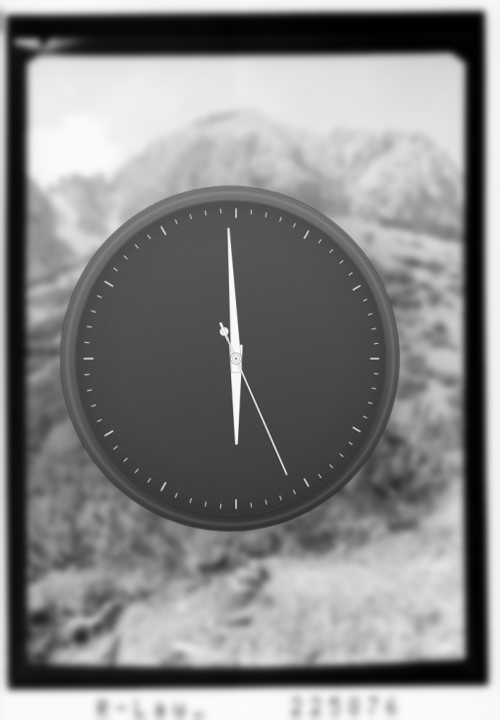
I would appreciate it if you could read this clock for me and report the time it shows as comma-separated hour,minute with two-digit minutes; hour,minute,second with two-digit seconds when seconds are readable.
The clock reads 5,59,26
